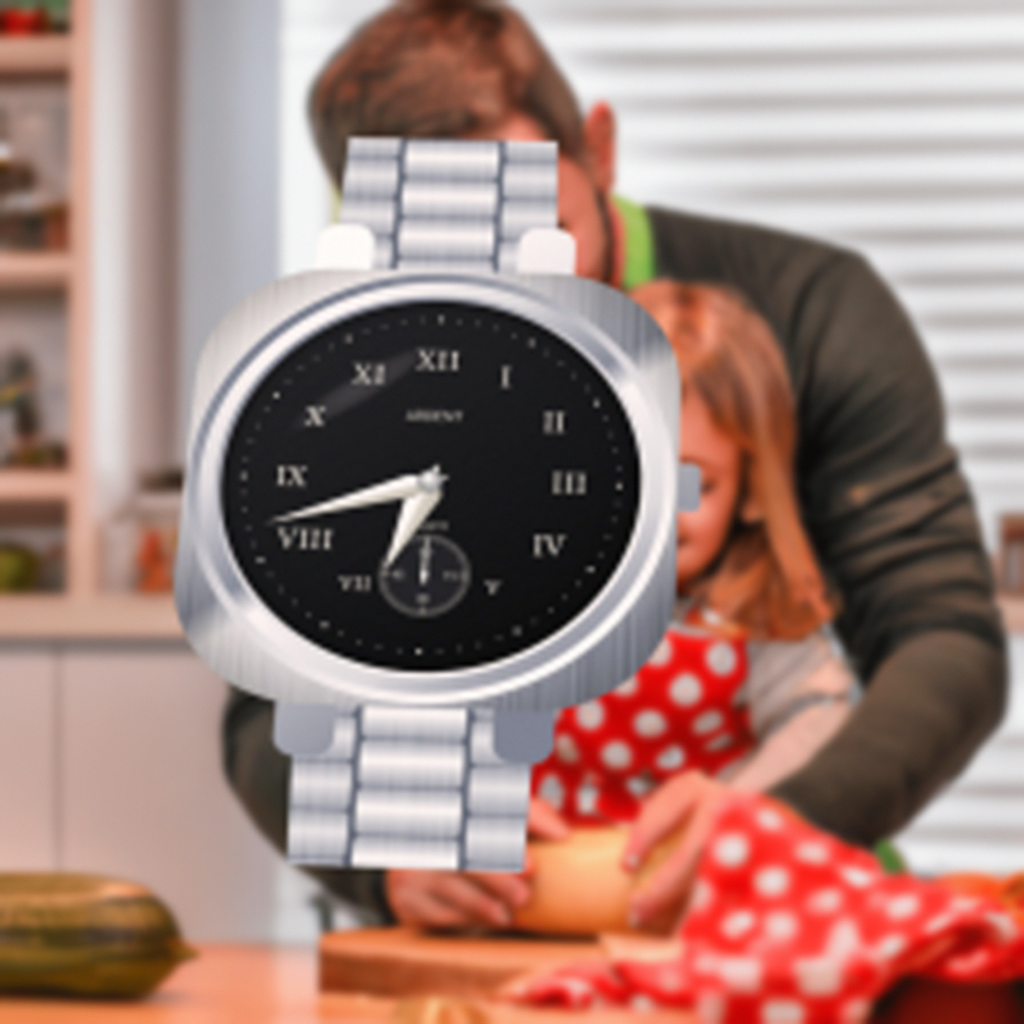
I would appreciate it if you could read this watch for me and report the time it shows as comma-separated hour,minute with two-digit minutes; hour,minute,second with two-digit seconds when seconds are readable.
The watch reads 6,42
